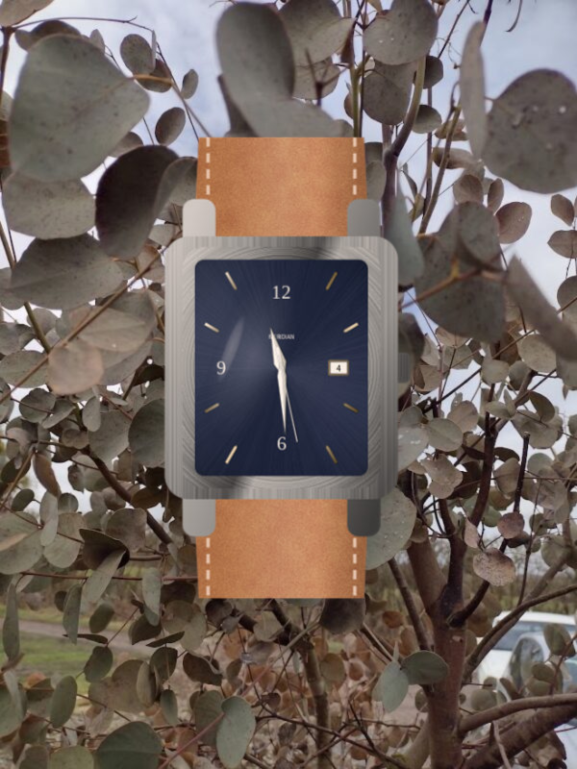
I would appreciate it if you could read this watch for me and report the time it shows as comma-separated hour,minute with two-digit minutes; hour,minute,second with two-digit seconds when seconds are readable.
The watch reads 11,29,28
